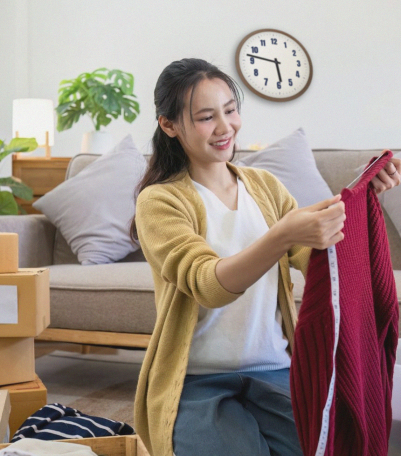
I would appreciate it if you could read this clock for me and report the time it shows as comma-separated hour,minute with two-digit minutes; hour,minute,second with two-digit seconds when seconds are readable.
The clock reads 5,47
